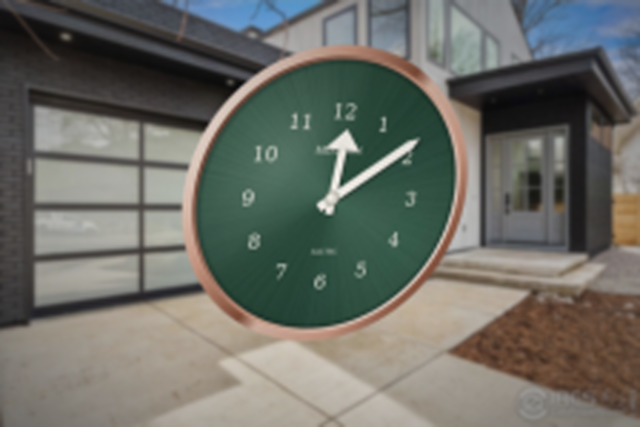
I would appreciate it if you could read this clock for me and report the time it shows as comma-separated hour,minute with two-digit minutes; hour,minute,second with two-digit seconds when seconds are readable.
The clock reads 12,09
